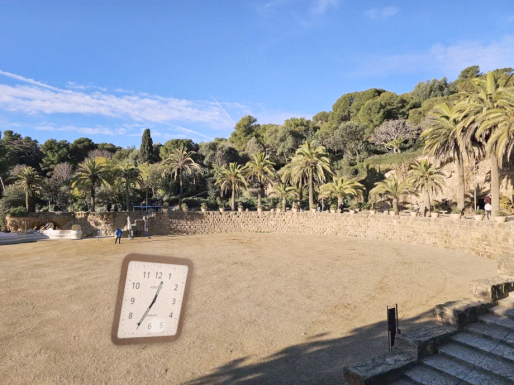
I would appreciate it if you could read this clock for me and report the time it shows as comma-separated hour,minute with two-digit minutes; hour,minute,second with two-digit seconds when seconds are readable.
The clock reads 12,35
